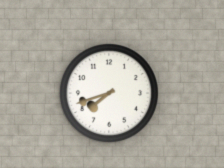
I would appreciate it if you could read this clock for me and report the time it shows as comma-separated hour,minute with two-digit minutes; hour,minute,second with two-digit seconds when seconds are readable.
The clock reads 7,42
